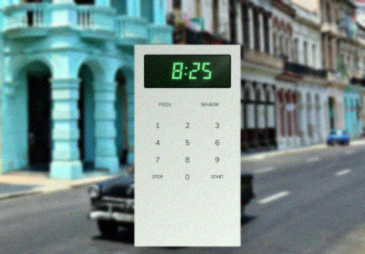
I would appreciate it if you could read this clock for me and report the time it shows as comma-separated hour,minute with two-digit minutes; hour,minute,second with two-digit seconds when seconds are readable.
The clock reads 8,25
